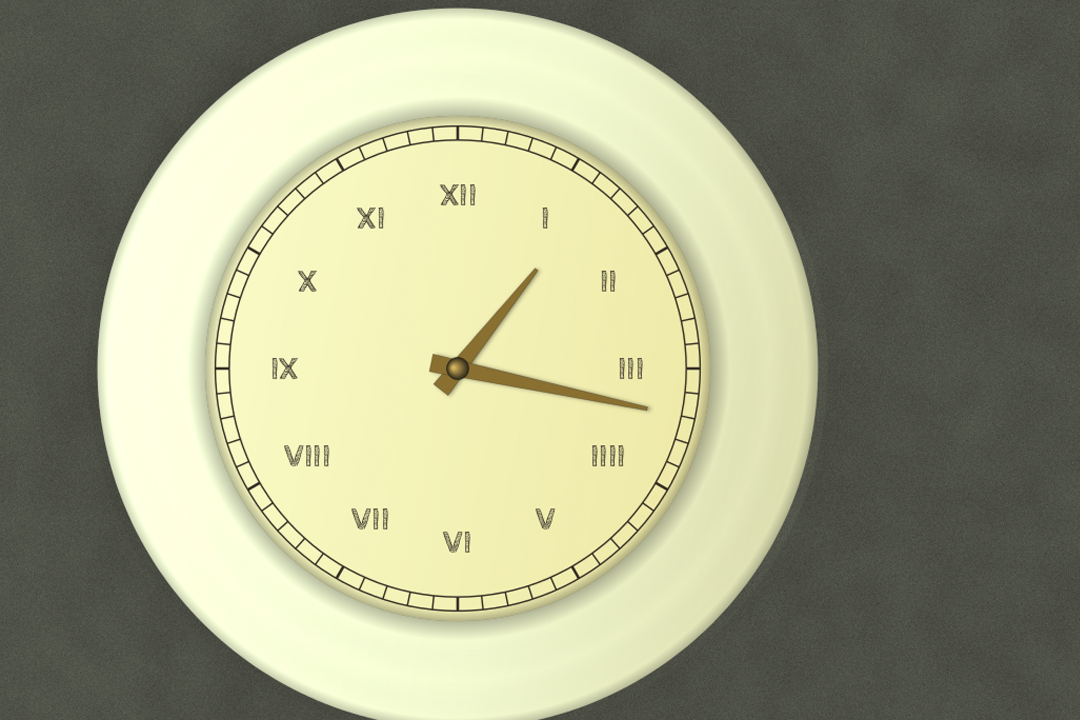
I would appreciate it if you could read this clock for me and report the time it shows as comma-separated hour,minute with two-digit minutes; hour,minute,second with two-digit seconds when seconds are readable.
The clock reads 1,17
